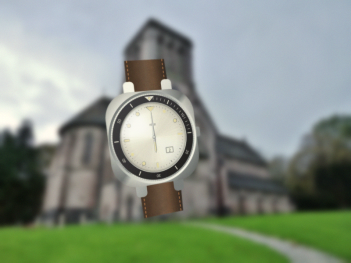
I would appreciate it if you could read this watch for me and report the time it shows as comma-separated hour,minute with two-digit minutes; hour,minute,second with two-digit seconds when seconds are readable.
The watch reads 6,00
